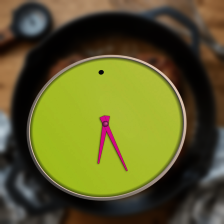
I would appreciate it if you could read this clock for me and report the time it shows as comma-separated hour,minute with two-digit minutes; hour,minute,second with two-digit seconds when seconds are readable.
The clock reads 6,27
